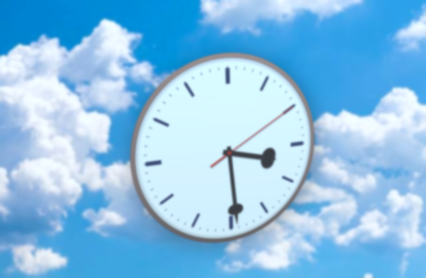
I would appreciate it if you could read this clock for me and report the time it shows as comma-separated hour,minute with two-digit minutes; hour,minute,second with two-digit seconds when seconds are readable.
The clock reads 3,29,10
